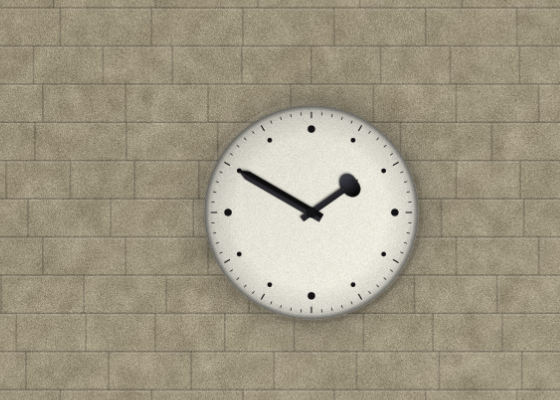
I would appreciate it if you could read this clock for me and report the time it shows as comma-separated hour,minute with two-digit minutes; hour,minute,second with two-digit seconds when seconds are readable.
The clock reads 1,50
